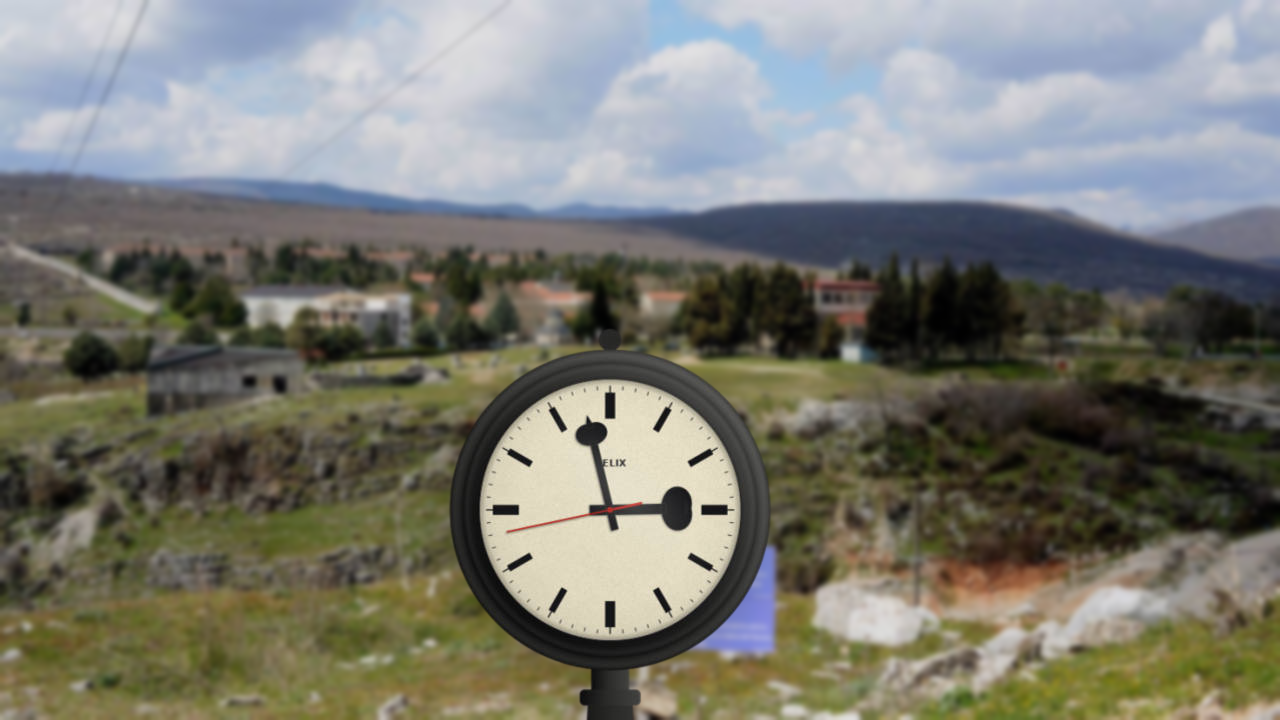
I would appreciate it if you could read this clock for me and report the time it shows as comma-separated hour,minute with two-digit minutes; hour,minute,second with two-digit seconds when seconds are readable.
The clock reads 2,57,43
